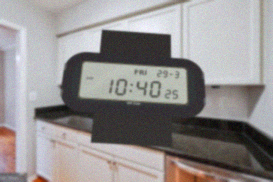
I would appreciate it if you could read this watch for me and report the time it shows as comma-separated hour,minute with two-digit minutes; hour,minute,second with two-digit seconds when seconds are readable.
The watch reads 10,40
